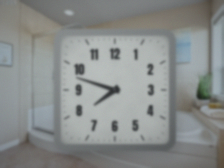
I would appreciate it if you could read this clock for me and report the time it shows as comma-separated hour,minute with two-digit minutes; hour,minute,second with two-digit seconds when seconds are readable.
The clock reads 7,48
